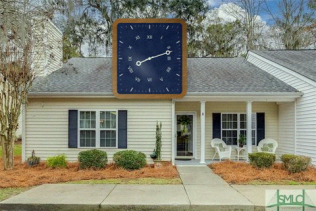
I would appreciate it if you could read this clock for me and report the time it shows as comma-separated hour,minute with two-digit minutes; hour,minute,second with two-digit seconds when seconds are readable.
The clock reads 8,12
